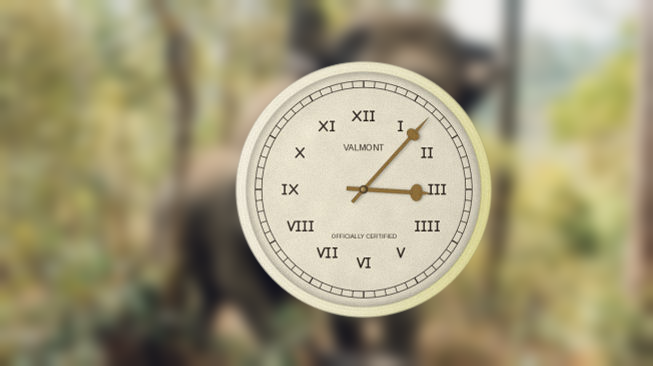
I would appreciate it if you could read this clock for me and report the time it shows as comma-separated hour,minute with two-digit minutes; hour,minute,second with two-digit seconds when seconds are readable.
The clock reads 3,07
